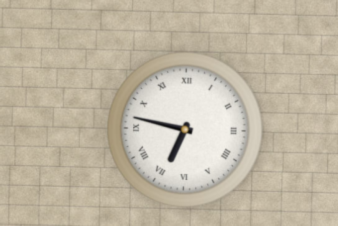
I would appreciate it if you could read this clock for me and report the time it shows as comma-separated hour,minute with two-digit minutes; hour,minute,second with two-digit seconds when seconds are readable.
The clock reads 6,47
